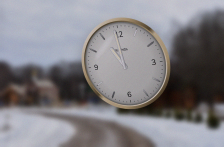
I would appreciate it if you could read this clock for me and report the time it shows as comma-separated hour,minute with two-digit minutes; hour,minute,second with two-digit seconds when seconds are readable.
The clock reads 10,59
